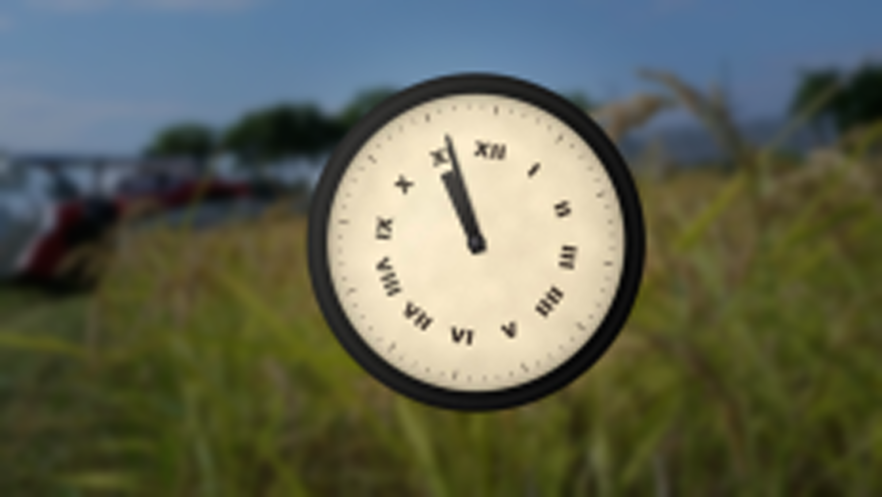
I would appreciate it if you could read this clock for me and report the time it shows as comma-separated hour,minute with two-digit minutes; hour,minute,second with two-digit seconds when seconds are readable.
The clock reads 10,56
